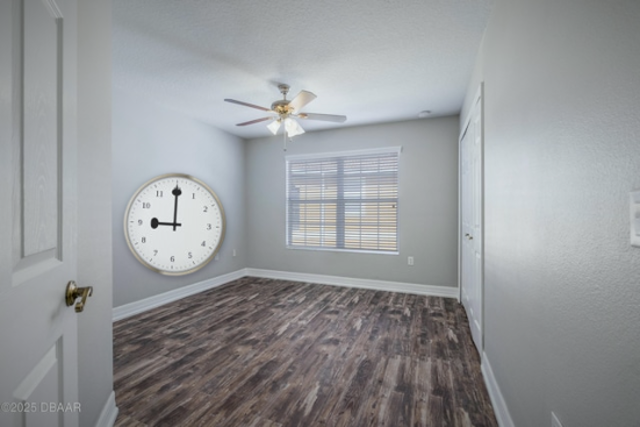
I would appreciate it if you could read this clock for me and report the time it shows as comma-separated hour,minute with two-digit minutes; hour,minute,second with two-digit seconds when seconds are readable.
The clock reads 9,00
